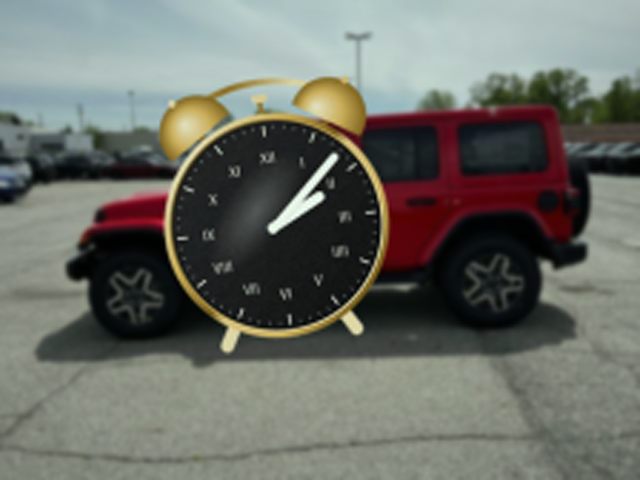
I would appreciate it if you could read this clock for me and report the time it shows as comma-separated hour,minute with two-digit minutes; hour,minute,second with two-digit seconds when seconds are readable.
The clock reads 2,08
